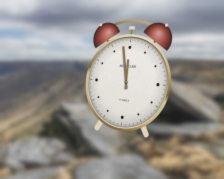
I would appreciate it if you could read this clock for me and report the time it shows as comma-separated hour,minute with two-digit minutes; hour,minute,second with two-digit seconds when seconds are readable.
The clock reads 11,58
